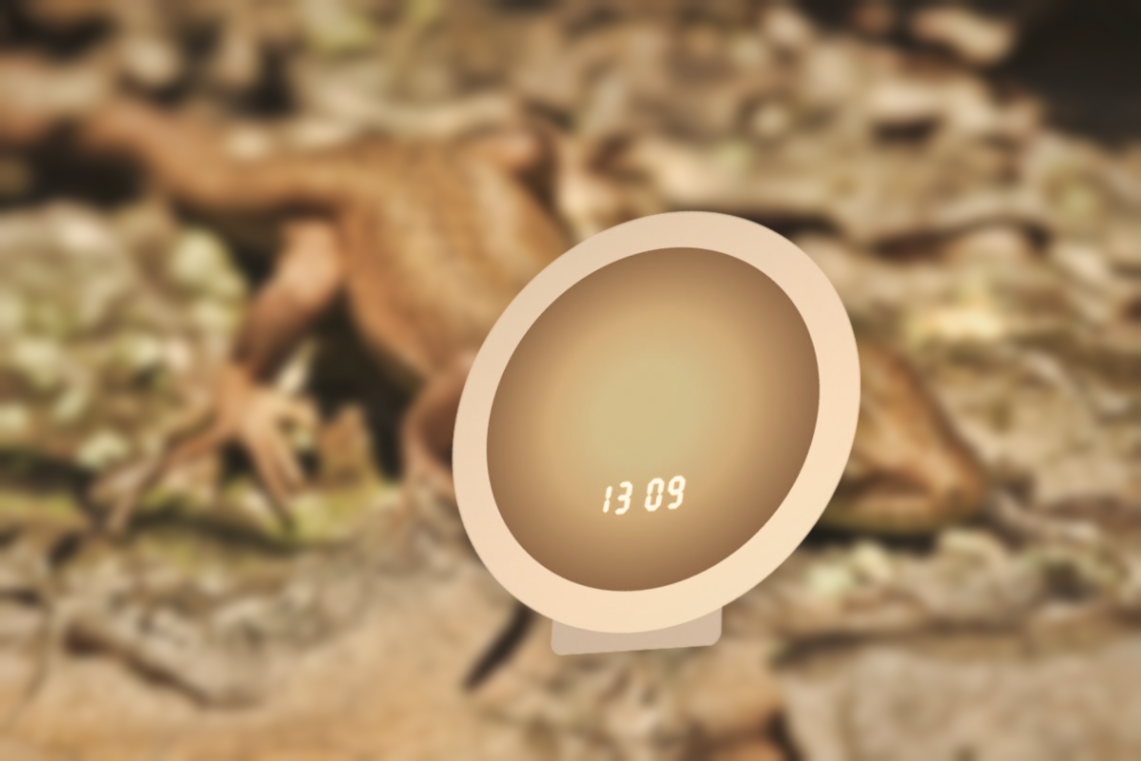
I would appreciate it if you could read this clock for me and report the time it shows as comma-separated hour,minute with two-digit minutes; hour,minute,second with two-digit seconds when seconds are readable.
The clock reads 13,09
